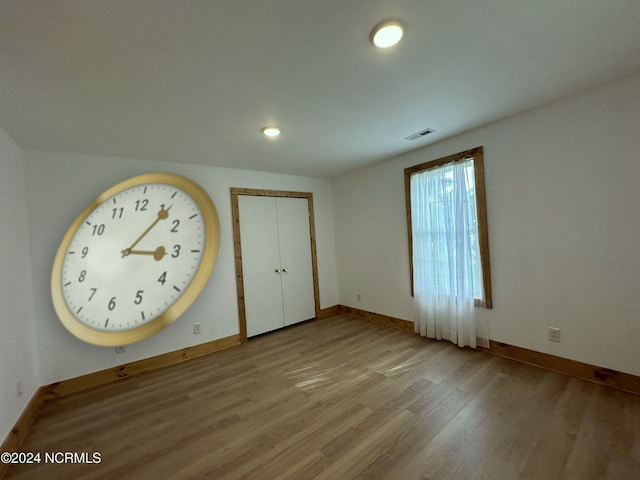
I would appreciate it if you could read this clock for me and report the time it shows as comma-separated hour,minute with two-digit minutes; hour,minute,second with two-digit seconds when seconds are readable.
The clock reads 3,06
